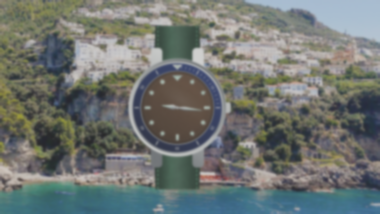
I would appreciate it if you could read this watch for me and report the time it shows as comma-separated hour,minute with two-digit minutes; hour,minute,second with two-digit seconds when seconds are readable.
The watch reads 9,16
